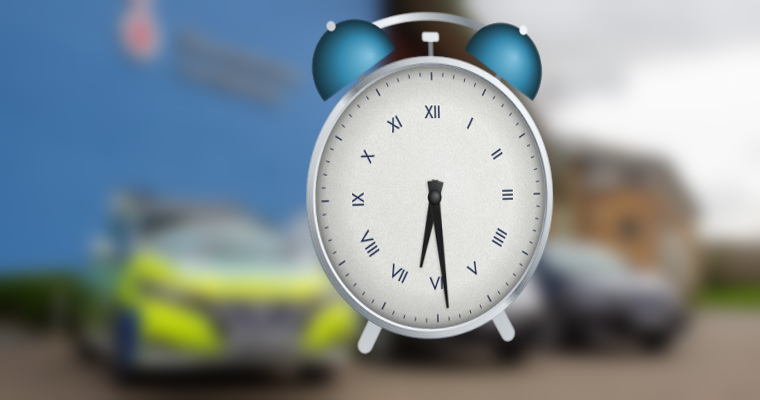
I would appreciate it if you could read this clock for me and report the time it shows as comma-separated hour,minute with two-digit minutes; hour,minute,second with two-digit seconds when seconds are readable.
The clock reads 6,29
